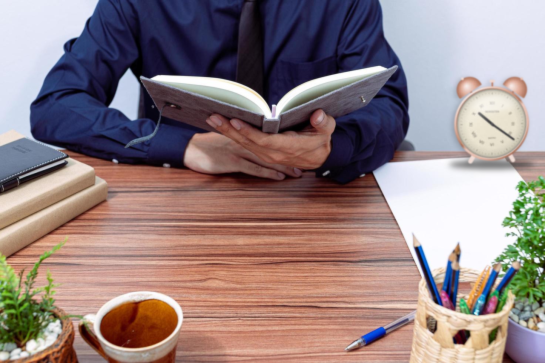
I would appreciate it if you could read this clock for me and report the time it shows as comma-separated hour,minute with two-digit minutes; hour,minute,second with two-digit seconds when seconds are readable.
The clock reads 10,21
